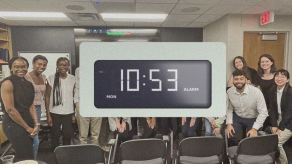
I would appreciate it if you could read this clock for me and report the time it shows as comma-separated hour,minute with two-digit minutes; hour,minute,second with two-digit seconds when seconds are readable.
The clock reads 10,53
